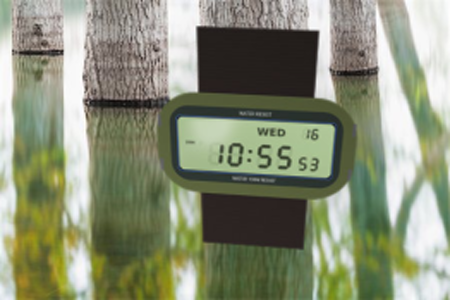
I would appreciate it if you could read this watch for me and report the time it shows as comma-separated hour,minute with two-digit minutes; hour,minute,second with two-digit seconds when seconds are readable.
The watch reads 10,55,53
